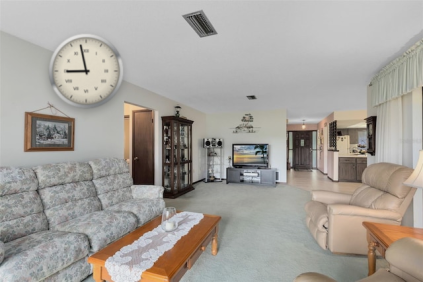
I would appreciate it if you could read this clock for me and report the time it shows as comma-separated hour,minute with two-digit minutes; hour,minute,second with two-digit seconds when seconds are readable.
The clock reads 8,58
